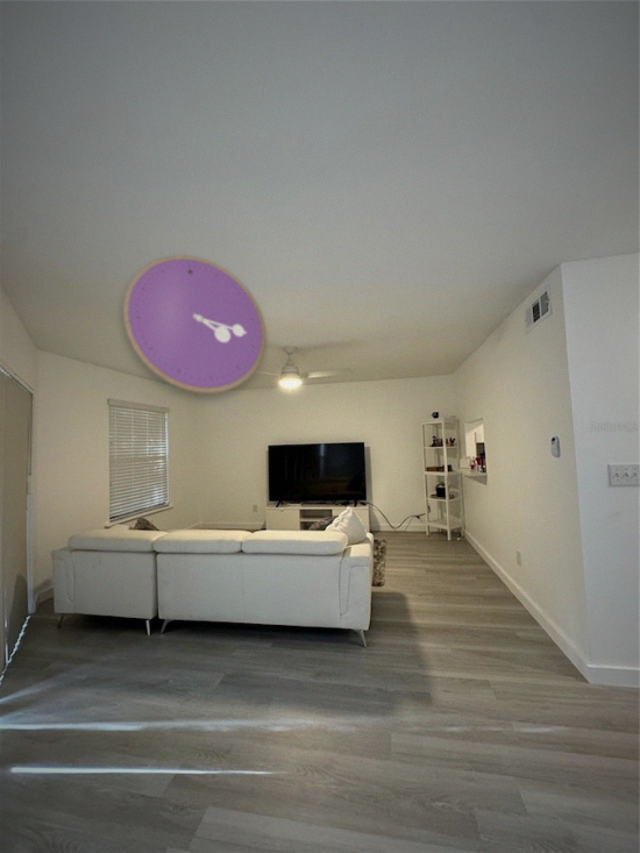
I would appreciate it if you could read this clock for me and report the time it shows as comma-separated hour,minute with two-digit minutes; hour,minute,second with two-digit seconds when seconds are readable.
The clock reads 4,18
